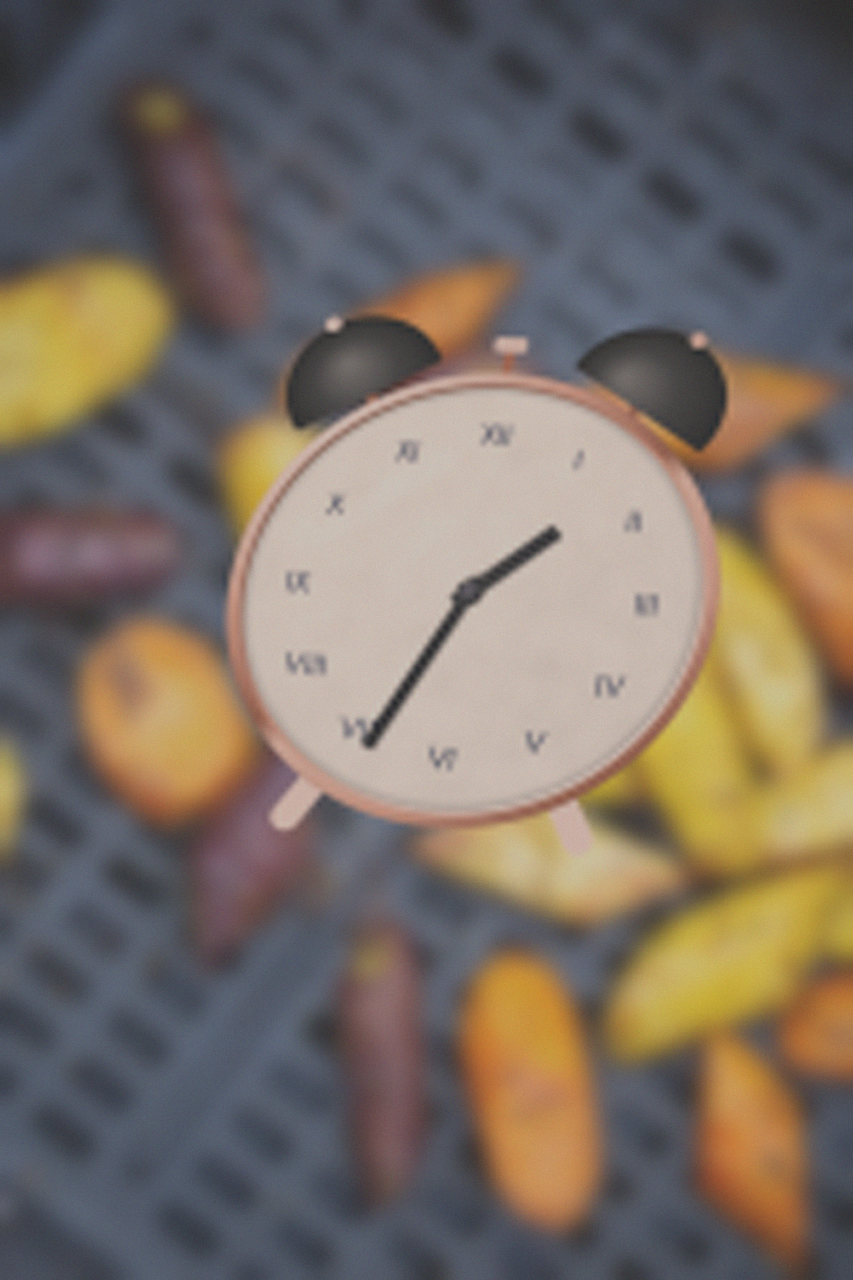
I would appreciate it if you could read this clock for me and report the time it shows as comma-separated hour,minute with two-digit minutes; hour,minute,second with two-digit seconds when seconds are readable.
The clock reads 1,34
